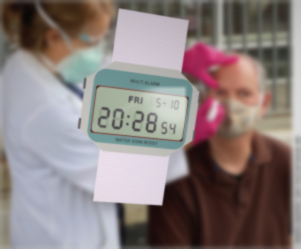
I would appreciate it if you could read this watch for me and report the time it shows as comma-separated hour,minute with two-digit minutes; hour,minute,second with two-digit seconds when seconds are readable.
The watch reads 20,28,54
